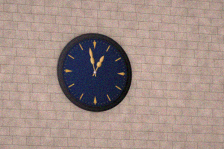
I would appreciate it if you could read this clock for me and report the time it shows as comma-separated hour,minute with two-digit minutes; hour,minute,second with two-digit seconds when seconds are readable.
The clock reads 12,58
